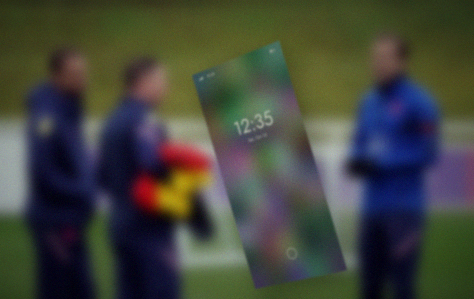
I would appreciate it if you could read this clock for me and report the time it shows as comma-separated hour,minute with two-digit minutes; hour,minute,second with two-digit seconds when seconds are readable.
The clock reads 12,35
